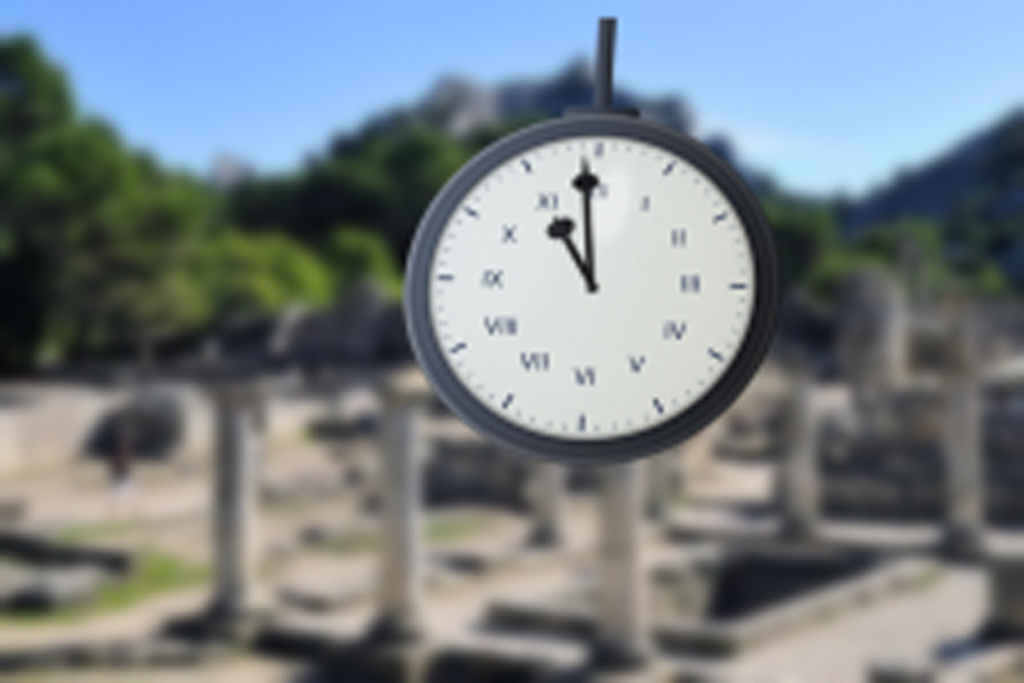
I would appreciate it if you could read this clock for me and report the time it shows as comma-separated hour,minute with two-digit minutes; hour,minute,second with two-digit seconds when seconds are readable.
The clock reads 10,59
